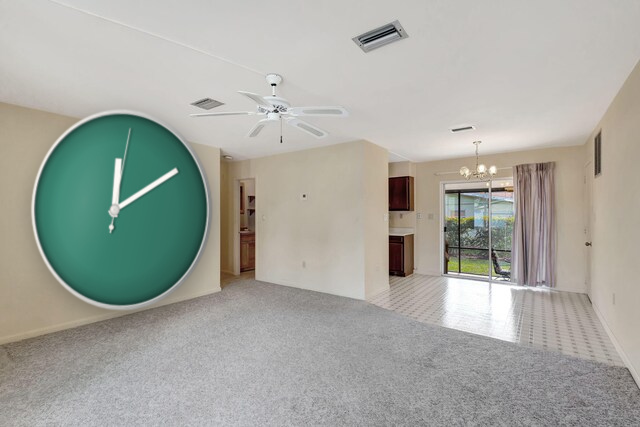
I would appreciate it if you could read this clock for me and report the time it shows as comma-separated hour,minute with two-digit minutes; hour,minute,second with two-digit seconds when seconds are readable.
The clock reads 12,10,02
